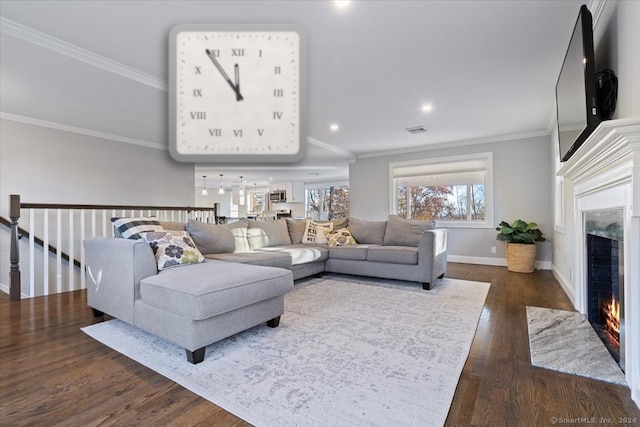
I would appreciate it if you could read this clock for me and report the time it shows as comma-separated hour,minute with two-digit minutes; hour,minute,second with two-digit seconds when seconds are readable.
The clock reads 11,54
